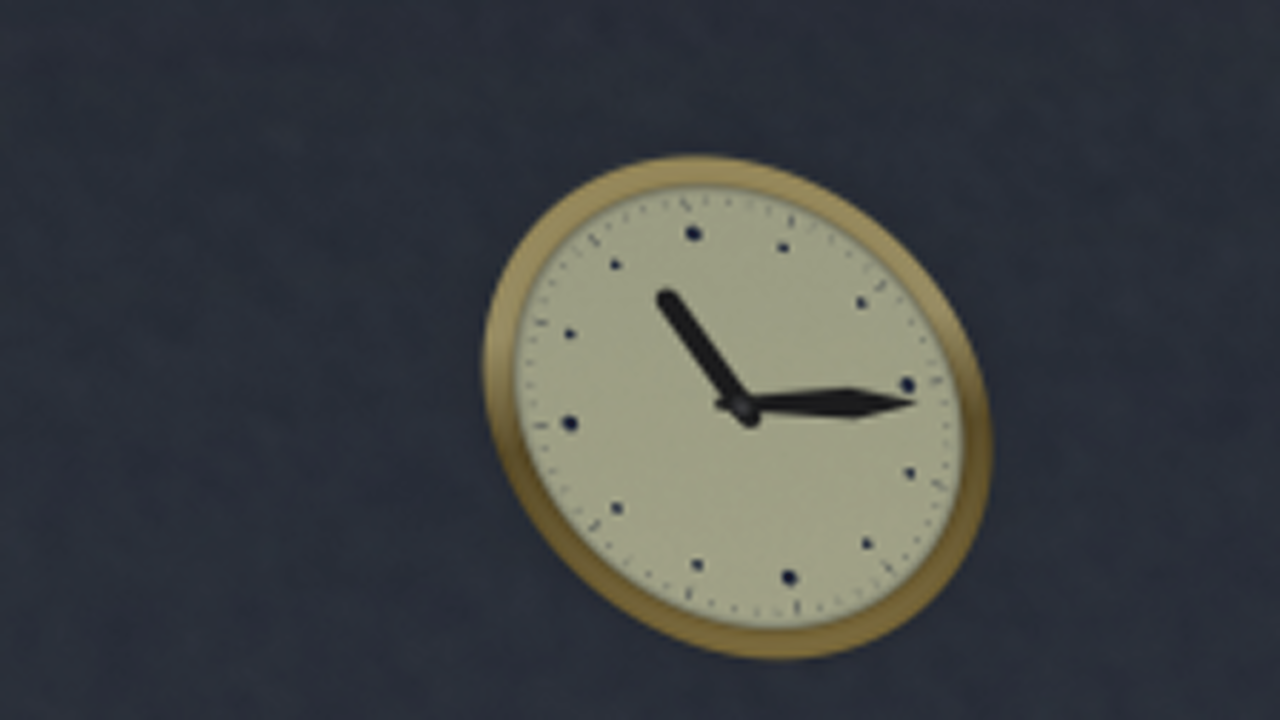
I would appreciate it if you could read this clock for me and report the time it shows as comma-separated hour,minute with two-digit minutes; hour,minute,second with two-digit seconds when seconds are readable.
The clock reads 11,16
